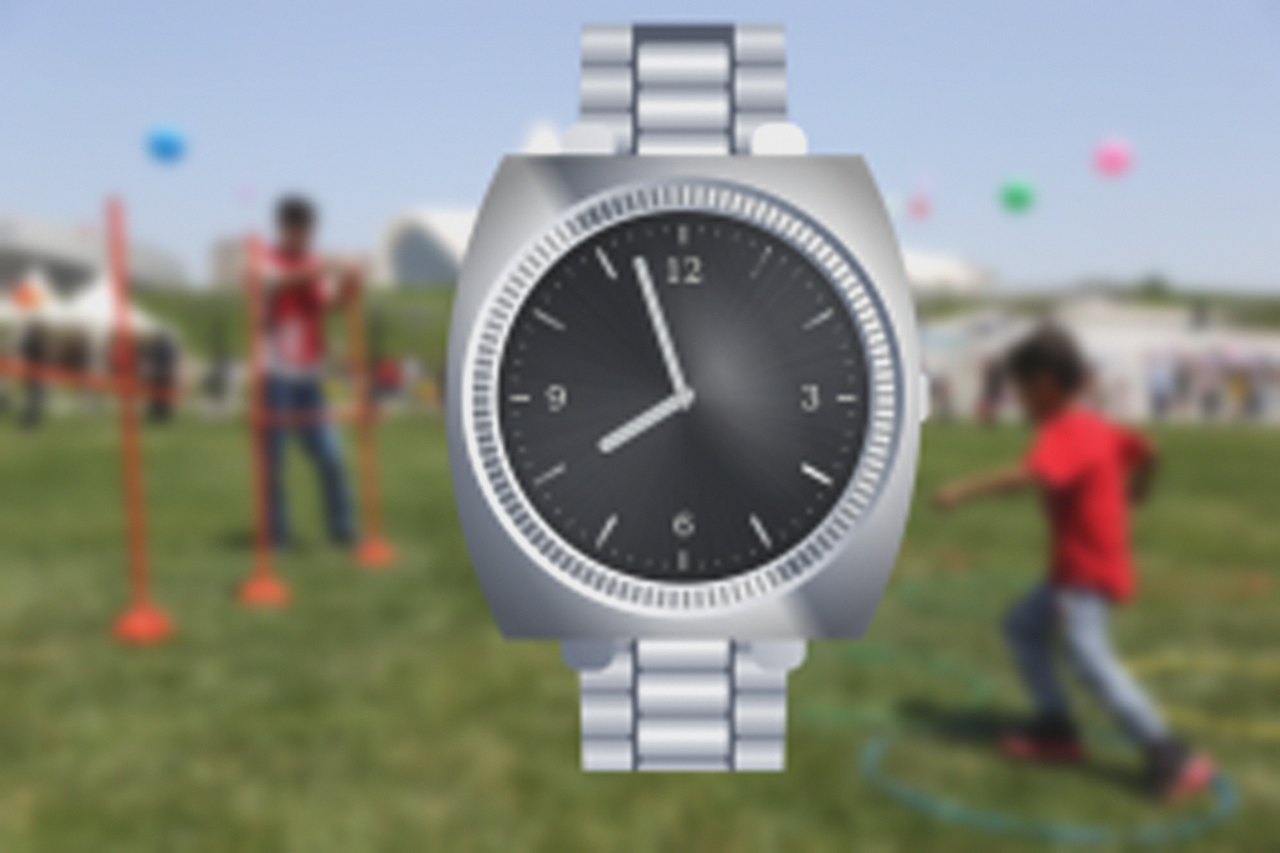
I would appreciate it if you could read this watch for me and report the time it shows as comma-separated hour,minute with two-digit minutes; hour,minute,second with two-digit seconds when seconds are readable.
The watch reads 7,57
